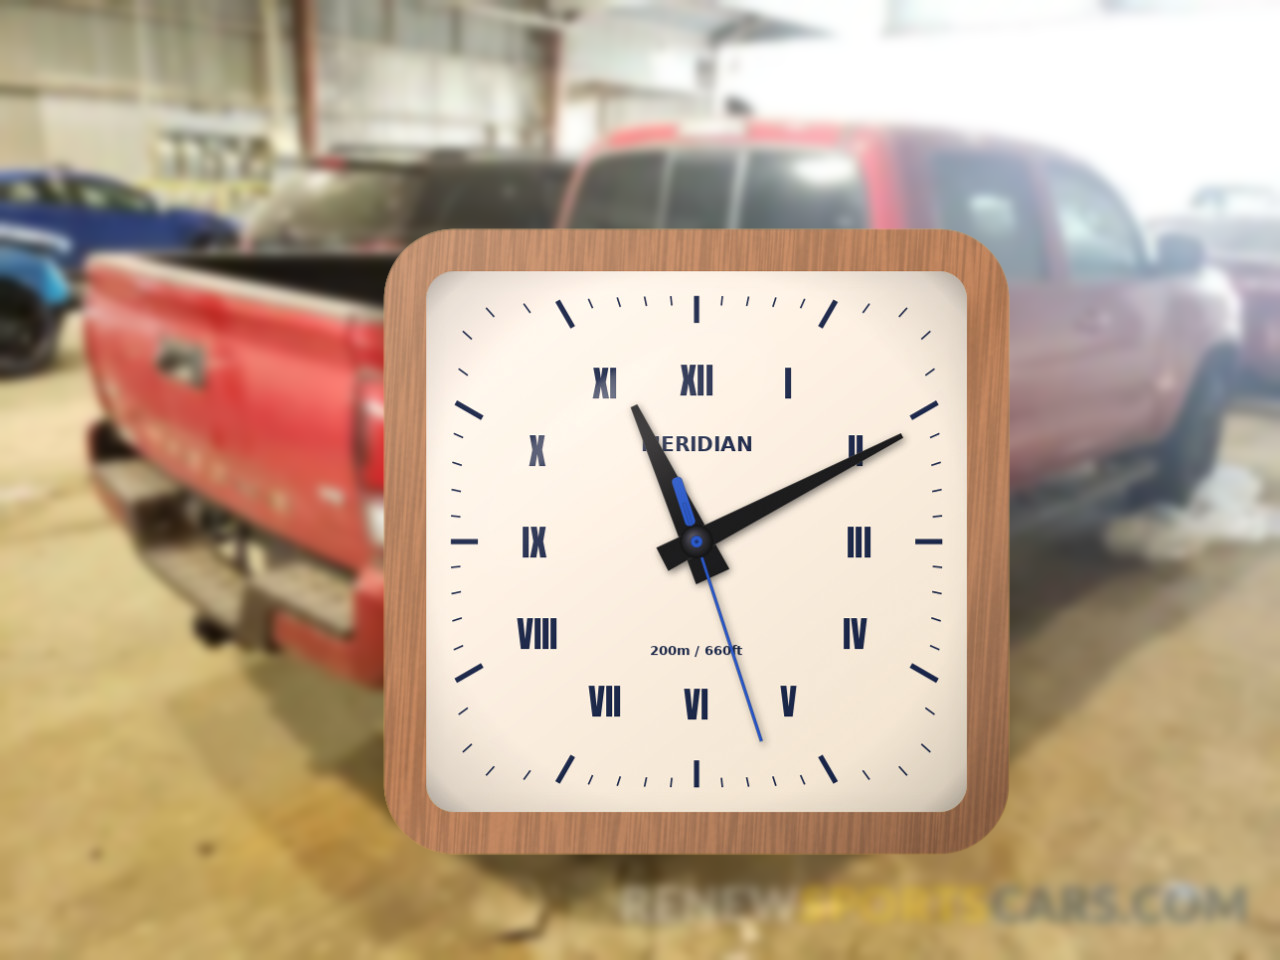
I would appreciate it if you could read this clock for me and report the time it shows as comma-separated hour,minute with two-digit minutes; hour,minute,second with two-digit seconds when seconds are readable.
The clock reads 11,10,27
